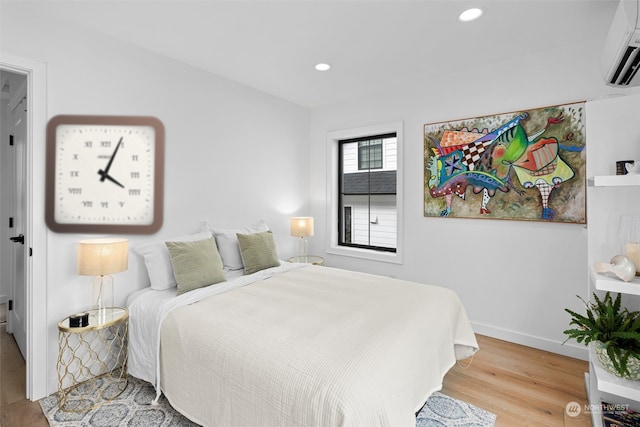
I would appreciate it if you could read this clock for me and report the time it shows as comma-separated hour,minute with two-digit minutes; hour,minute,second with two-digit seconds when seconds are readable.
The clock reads 4,04
